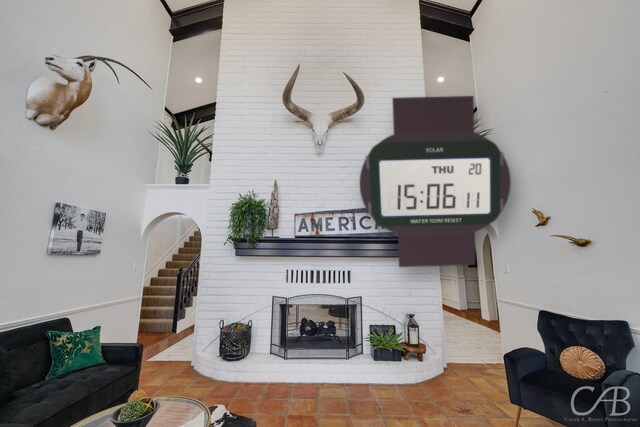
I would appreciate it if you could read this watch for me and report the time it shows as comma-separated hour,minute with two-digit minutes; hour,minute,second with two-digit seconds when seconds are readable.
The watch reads 15,06,11
